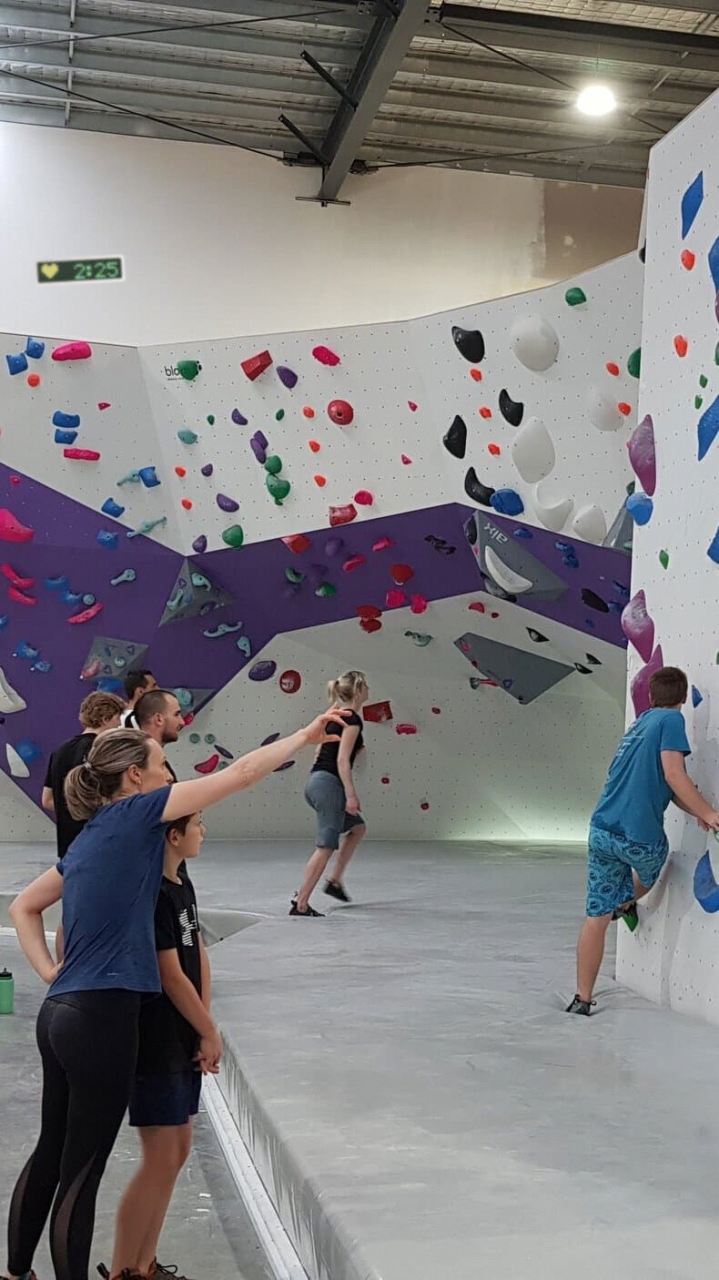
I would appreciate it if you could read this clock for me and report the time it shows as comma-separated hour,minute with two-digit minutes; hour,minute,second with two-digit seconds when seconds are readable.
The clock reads 2,25
